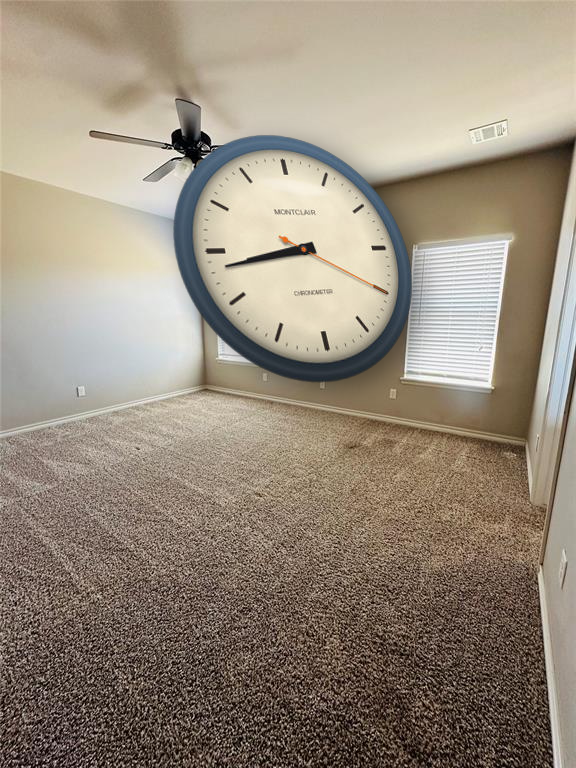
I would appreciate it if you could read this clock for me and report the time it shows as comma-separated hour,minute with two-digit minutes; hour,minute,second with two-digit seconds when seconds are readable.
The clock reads 8,43,20
